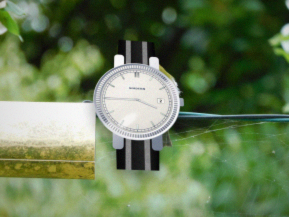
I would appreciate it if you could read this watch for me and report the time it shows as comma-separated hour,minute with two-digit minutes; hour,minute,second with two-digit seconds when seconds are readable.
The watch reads 3,45
